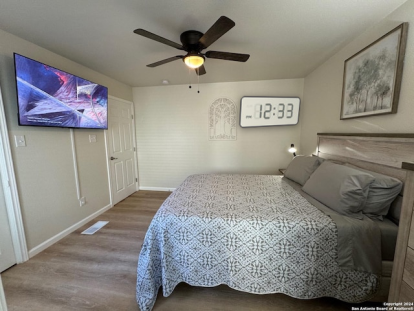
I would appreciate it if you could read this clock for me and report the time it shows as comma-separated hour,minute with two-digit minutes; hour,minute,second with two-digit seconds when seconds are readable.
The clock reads 12,33
